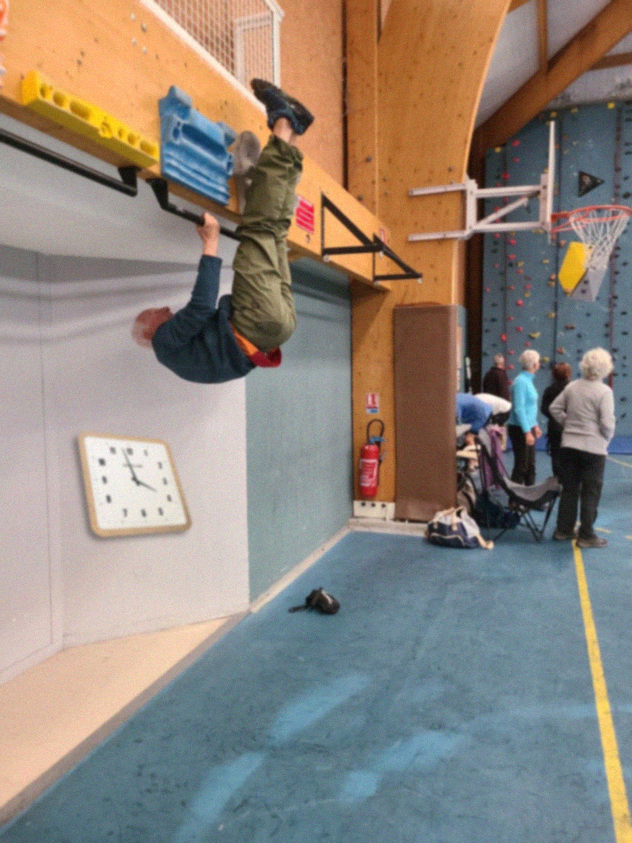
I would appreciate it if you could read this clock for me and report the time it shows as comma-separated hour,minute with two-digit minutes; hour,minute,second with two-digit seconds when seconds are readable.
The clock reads 3,58
